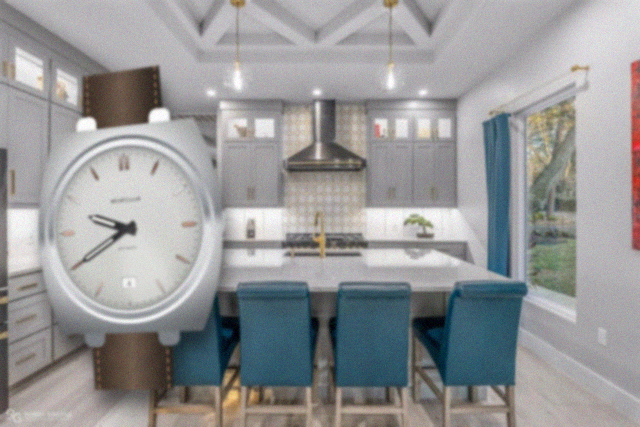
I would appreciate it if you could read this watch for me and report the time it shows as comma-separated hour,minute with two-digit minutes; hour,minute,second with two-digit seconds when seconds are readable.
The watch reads 9,40
